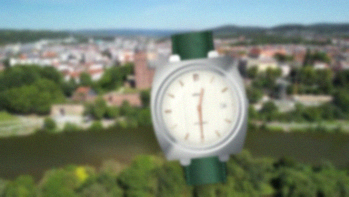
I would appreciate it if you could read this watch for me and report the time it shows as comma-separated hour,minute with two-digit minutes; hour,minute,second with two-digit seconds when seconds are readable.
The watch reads 12,30
